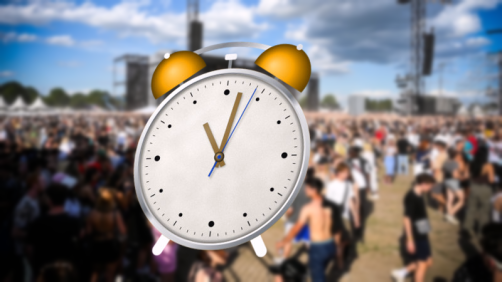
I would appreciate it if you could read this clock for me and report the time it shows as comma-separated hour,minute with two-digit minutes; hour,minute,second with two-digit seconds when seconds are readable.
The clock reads 11,02,04
